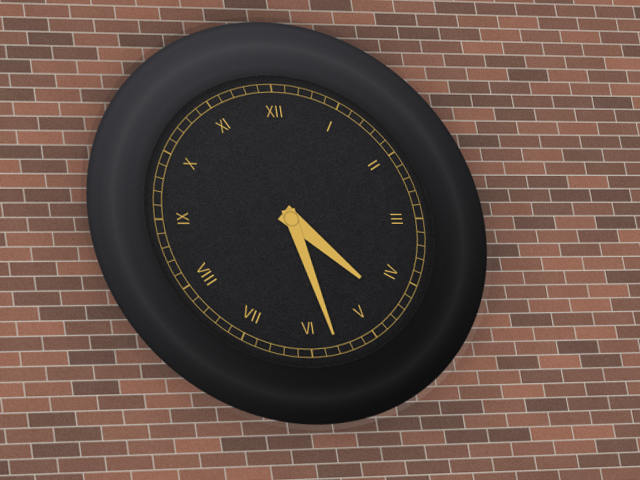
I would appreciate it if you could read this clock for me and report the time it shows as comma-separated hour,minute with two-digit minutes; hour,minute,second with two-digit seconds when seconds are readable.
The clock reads 4,28
